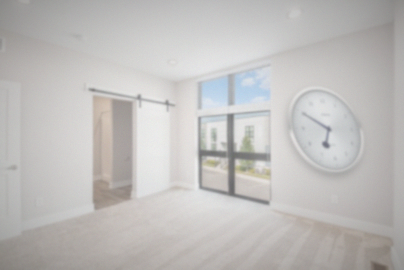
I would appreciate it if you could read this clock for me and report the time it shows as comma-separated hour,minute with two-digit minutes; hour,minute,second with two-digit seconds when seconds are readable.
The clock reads 6,50
